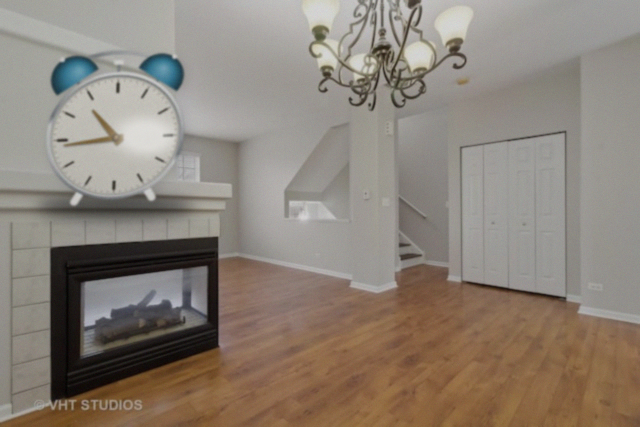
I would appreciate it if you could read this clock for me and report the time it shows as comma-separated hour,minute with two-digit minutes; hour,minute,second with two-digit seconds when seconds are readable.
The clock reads 10,44
